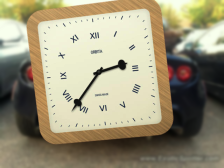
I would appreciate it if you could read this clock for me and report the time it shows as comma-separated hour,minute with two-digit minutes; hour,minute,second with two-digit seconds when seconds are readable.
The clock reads 2,37
